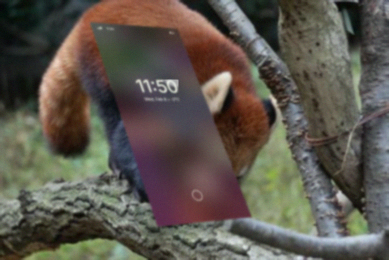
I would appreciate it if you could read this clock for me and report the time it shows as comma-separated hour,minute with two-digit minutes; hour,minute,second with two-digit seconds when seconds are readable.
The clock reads 11,50
